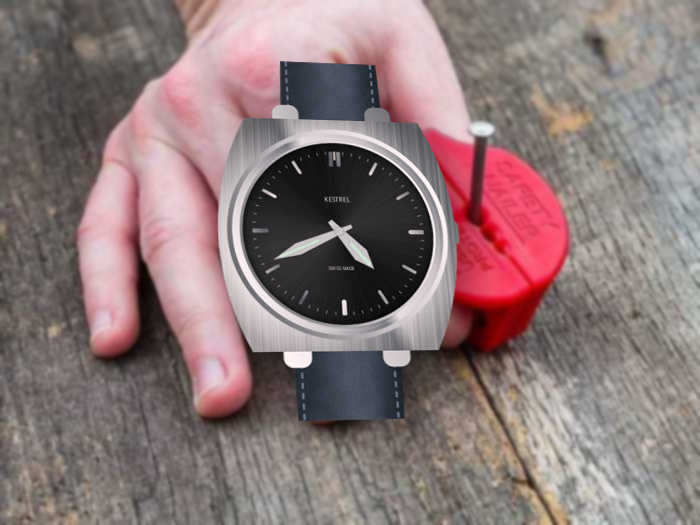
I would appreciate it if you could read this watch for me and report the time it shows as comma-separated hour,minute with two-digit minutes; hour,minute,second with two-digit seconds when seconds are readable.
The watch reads 4,41
